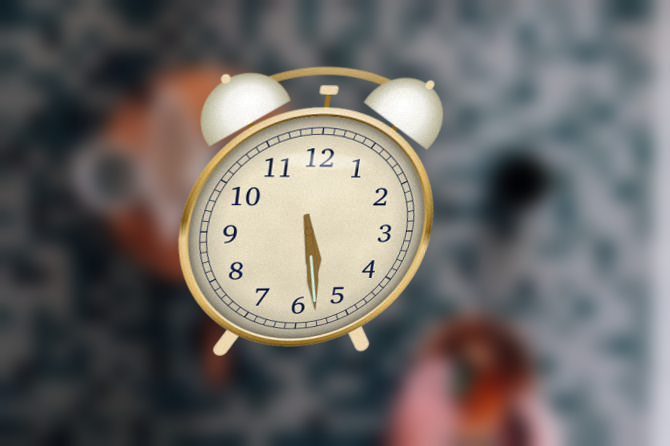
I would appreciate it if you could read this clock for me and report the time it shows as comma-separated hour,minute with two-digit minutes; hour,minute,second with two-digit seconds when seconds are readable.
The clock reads 5,28
